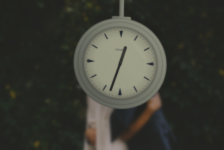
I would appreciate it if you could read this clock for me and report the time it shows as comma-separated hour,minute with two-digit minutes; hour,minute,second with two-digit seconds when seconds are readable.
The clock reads 12,33
